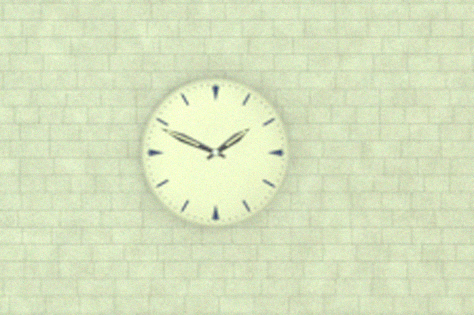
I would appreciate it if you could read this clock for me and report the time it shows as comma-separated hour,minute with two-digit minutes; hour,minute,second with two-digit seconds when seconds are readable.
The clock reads 1,49
